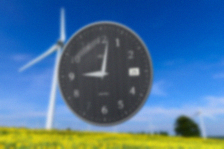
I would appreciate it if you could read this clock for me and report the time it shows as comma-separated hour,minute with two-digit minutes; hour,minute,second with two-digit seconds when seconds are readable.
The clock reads 9,02
